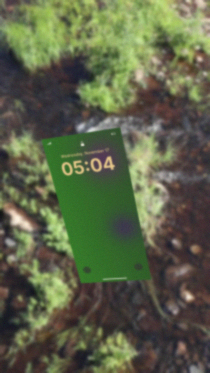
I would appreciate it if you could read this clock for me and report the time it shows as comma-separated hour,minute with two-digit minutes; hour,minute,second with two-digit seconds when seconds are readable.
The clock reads 5,04
